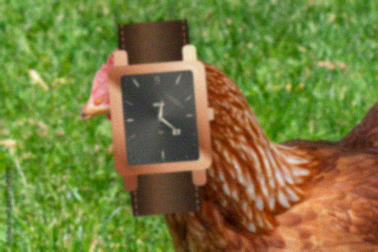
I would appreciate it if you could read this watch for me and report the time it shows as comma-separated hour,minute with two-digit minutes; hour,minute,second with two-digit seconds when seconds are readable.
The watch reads 12,22
